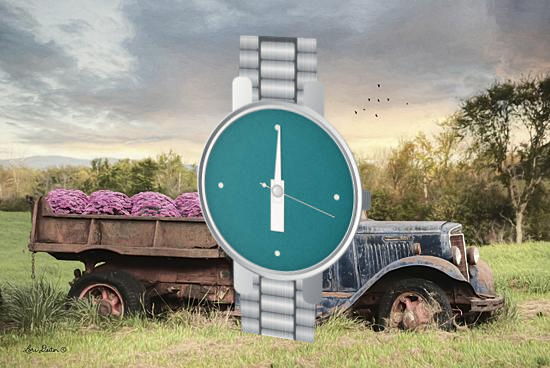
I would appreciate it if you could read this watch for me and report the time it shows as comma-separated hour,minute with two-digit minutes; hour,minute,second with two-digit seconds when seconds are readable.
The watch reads 6,00,18
